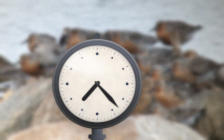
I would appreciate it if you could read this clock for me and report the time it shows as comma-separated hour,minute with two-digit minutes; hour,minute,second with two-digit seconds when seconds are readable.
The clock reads 7,23
